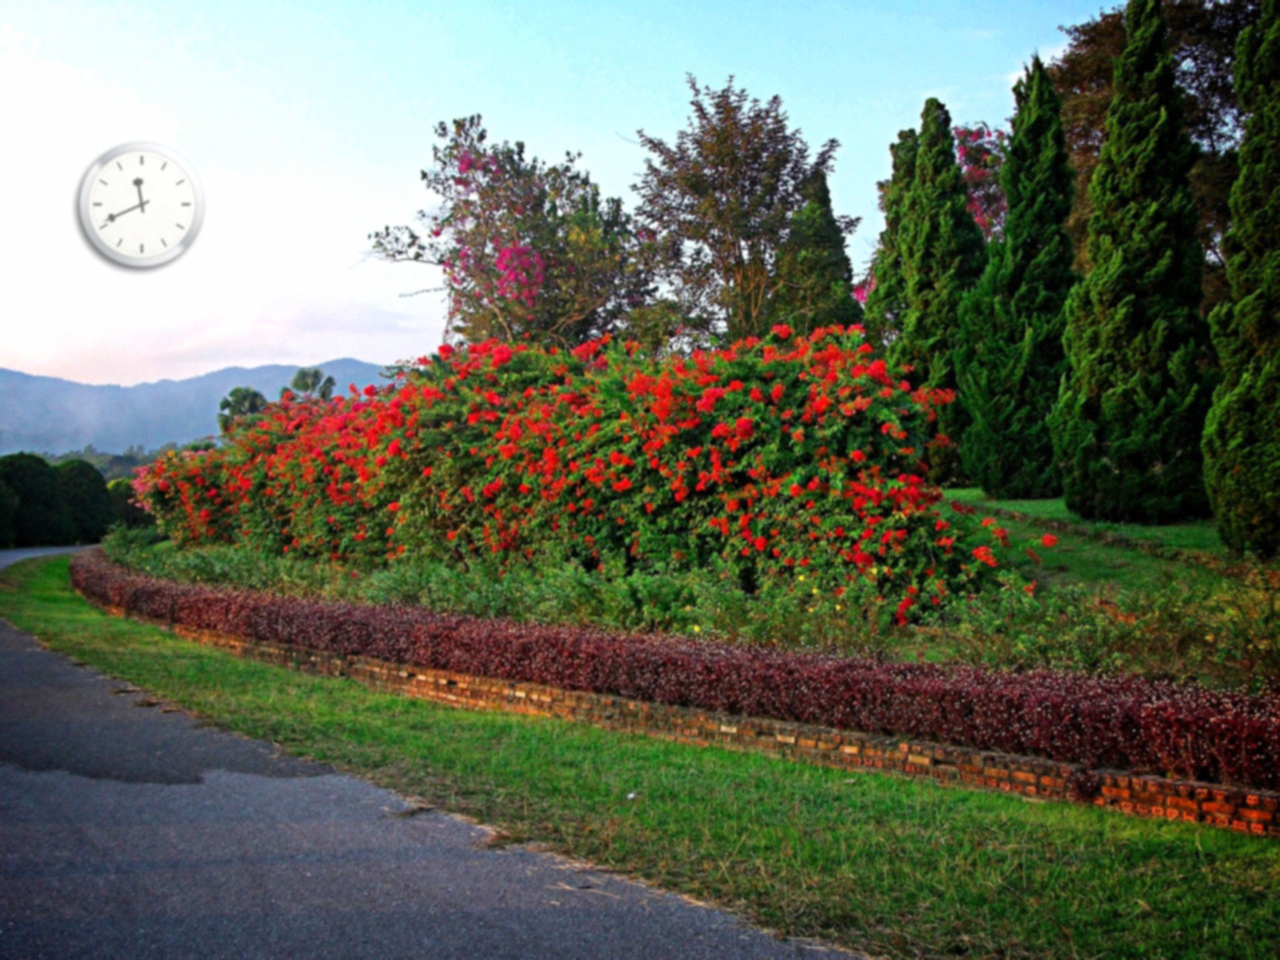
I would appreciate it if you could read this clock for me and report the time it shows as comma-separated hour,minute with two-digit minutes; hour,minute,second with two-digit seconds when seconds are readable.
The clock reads 11,41
